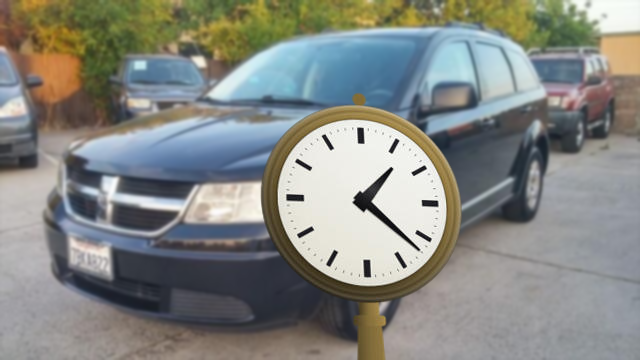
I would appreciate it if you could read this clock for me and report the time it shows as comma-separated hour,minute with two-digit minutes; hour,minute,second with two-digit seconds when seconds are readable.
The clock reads 1,22
